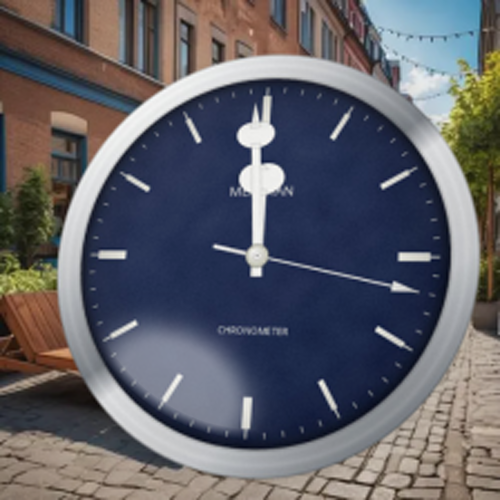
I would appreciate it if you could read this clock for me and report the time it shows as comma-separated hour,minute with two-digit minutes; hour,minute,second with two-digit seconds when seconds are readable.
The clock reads 11,59,17
